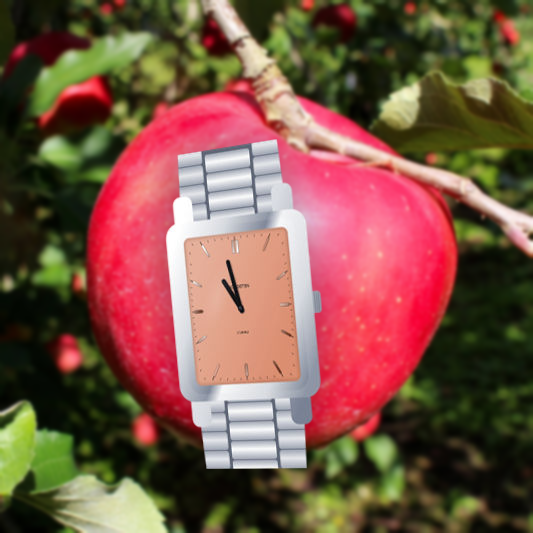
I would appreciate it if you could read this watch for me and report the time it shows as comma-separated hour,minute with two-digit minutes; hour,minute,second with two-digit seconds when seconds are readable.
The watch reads 10,58
